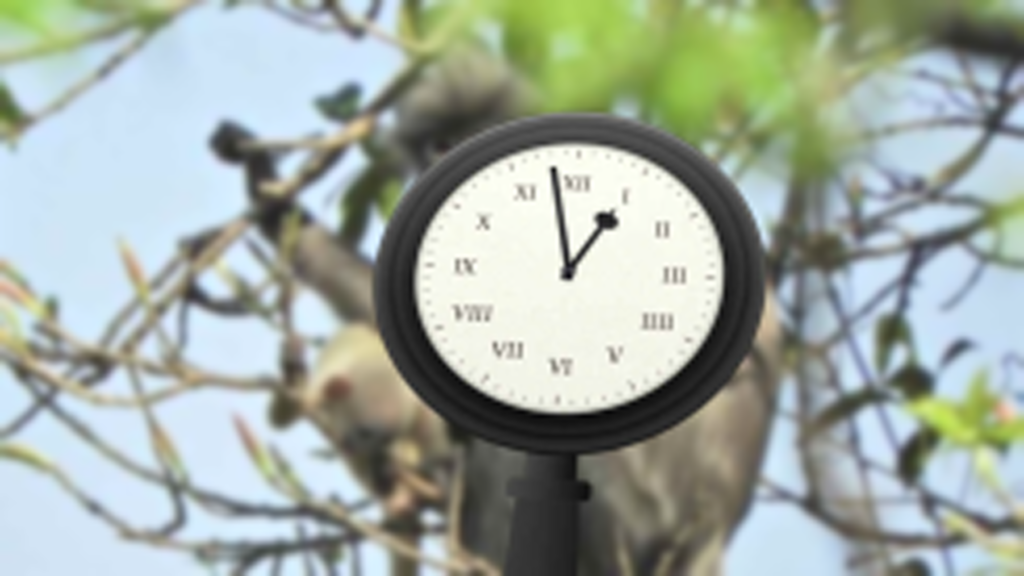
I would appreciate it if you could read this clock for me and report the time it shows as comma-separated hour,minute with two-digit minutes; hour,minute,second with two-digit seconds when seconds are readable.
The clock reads 12,58
